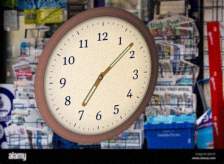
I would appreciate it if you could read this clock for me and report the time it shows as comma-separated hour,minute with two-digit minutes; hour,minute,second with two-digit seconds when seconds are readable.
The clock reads 7,08
